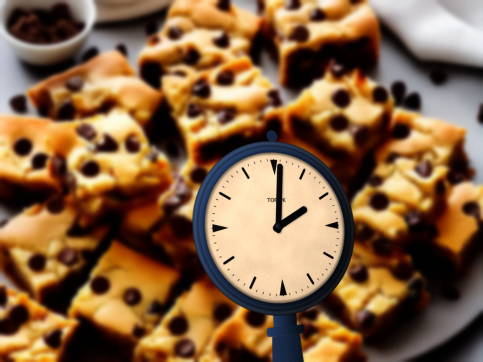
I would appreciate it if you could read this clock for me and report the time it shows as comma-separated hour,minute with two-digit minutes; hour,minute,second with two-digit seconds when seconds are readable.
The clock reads 2,01
